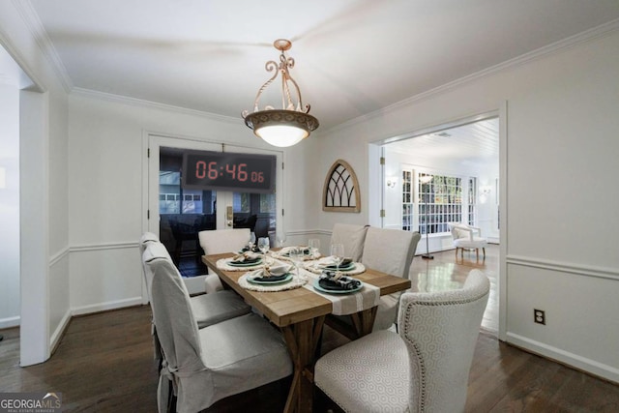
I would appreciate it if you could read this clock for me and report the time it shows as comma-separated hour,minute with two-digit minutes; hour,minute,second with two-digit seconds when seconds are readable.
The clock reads 6,46,06
